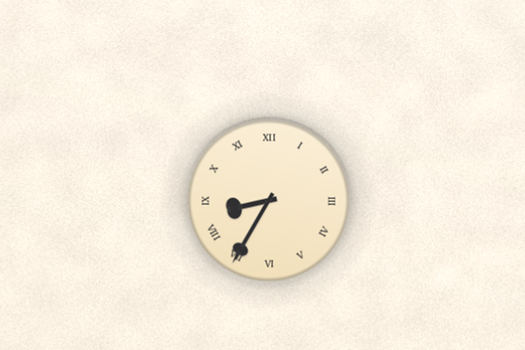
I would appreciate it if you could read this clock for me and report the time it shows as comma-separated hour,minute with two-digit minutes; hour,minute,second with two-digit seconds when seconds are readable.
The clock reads 8,35
